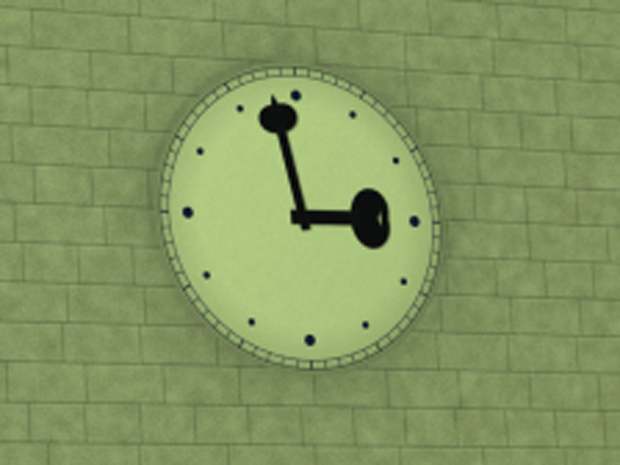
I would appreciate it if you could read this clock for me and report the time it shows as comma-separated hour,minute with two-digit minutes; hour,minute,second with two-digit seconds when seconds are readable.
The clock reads 2,58
